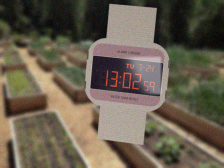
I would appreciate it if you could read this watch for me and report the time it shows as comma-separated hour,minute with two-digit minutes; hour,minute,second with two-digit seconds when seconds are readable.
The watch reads 13,02,59
